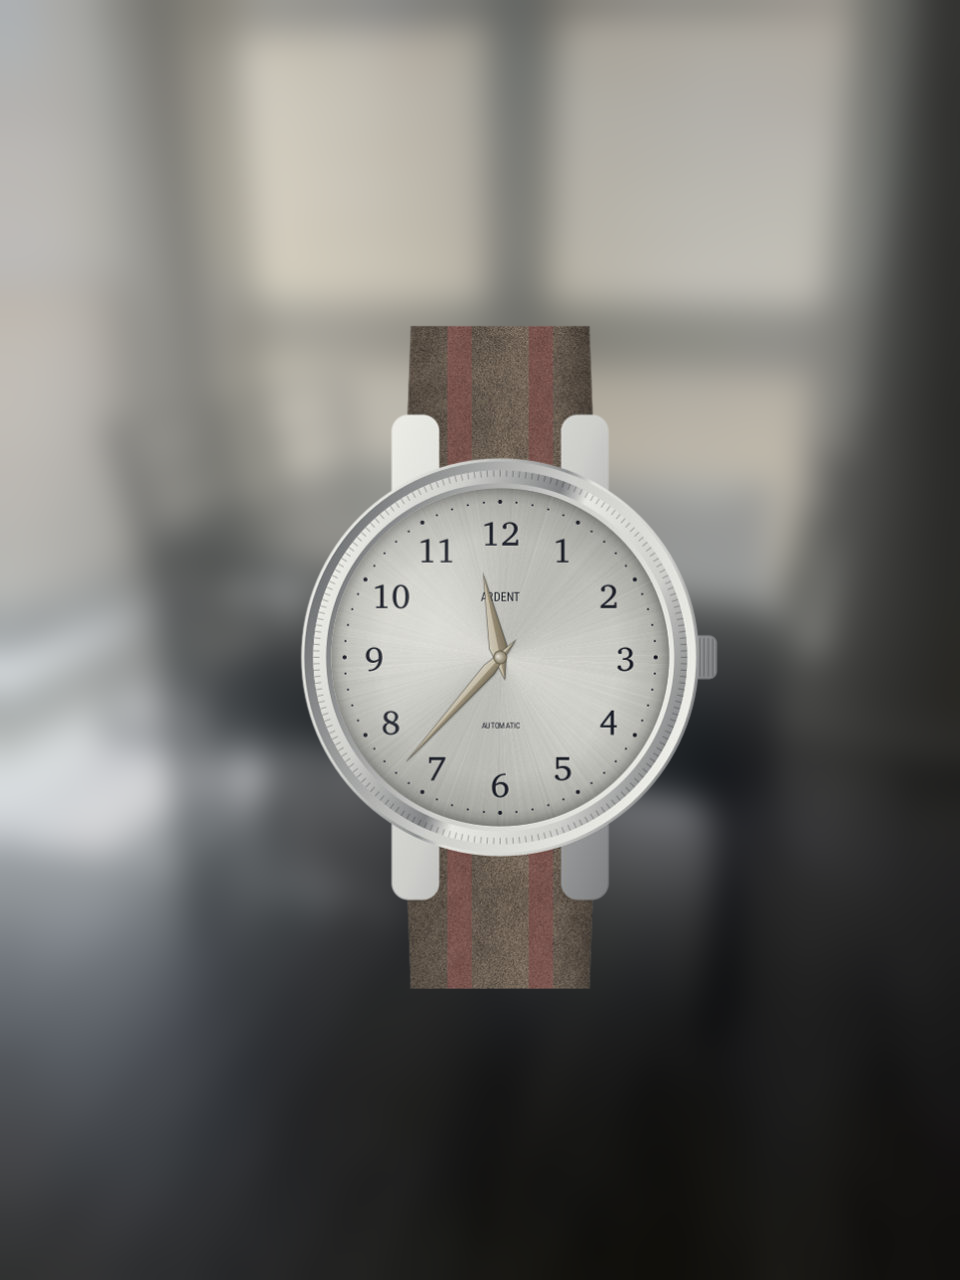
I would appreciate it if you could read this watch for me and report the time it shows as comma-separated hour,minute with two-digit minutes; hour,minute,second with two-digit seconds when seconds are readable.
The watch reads 11,37
